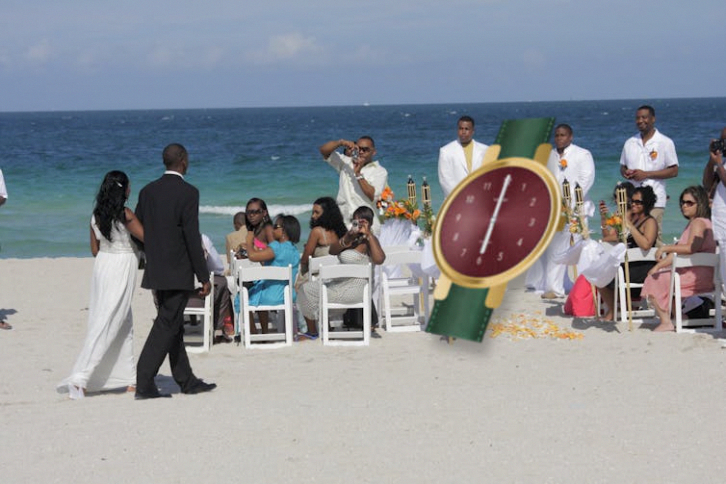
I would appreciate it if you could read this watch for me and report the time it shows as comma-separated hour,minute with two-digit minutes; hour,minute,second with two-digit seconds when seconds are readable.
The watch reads 6,00
